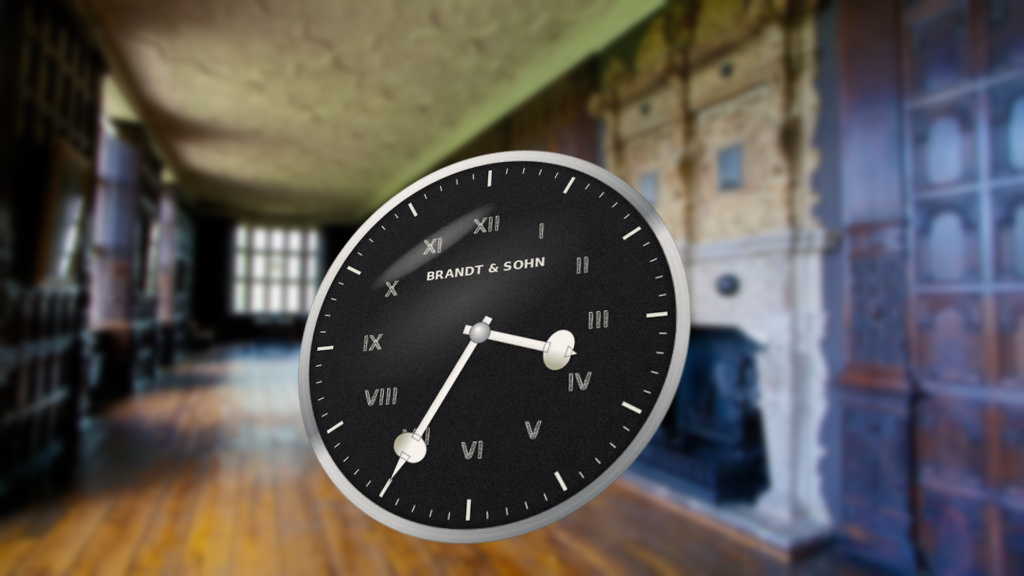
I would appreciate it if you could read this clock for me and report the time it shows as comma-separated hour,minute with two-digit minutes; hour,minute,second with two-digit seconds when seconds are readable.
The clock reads 3,35
